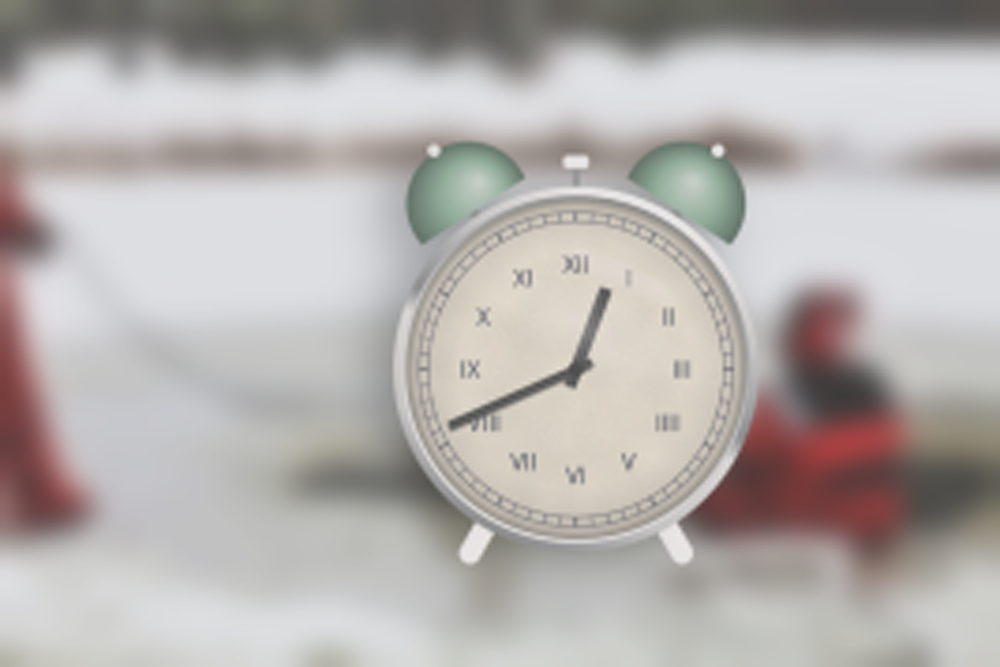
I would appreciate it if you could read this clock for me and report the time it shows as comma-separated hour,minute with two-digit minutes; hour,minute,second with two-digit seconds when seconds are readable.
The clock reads 12,41
